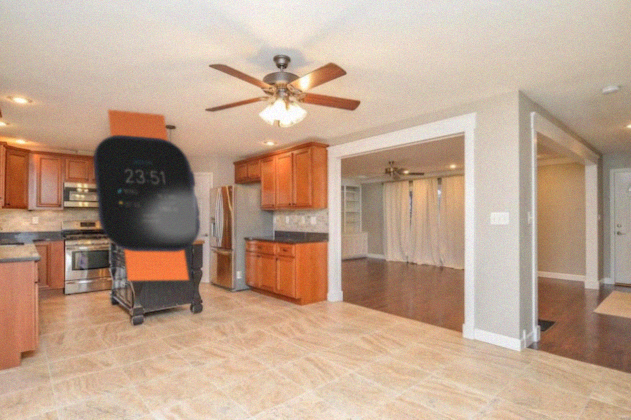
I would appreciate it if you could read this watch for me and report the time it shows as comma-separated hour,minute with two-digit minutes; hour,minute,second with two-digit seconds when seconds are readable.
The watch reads 23,51
